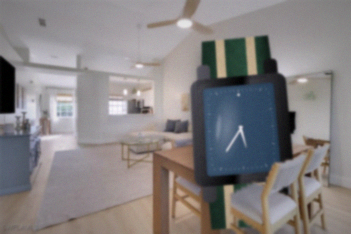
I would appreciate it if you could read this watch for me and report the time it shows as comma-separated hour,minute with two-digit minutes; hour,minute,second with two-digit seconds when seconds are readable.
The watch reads 5,36
